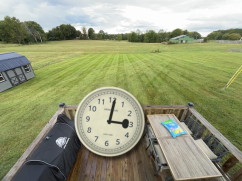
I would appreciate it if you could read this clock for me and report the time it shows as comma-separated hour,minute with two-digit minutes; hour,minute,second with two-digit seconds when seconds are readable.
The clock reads 3,01
